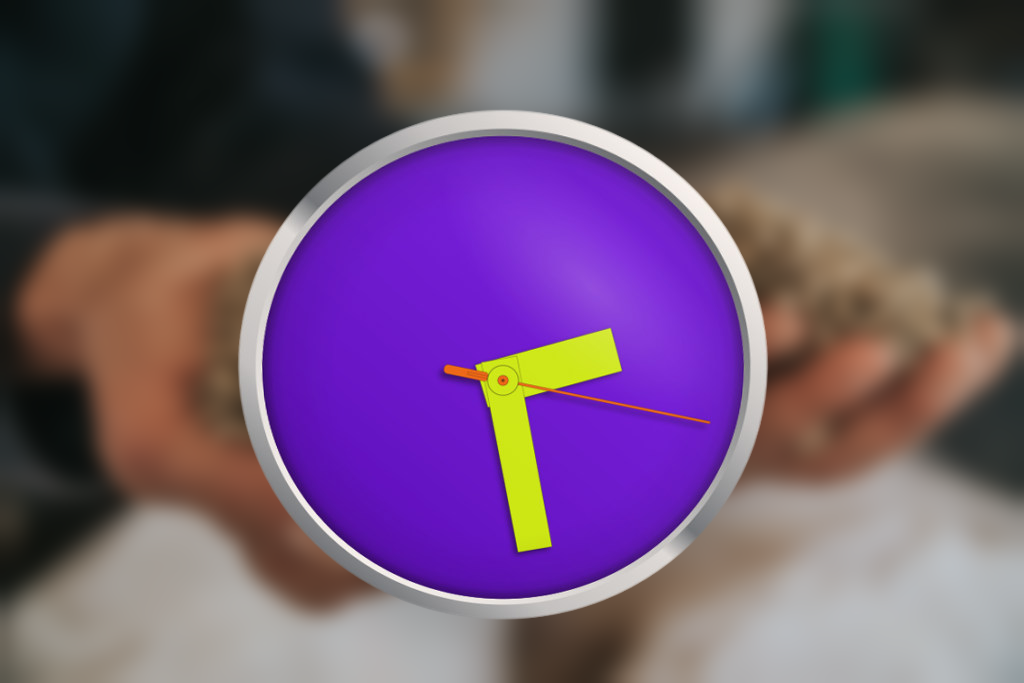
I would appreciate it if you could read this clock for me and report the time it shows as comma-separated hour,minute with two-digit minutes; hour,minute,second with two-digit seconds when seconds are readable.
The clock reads 2,28,17
